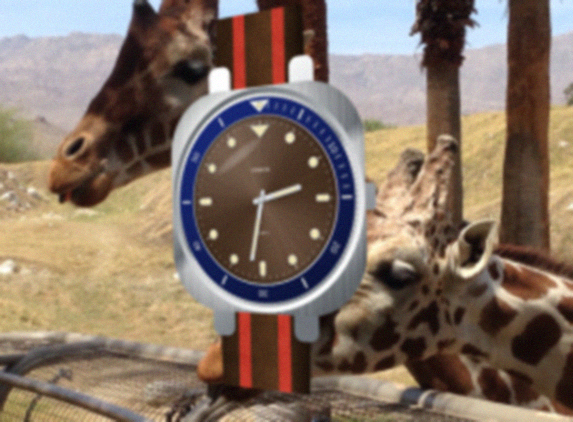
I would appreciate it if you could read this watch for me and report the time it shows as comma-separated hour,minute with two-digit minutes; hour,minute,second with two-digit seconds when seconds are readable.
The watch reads 2,32
